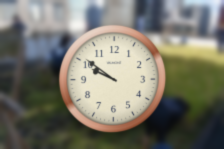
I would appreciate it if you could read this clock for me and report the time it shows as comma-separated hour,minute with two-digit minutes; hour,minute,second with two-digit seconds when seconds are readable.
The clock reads 9,51
